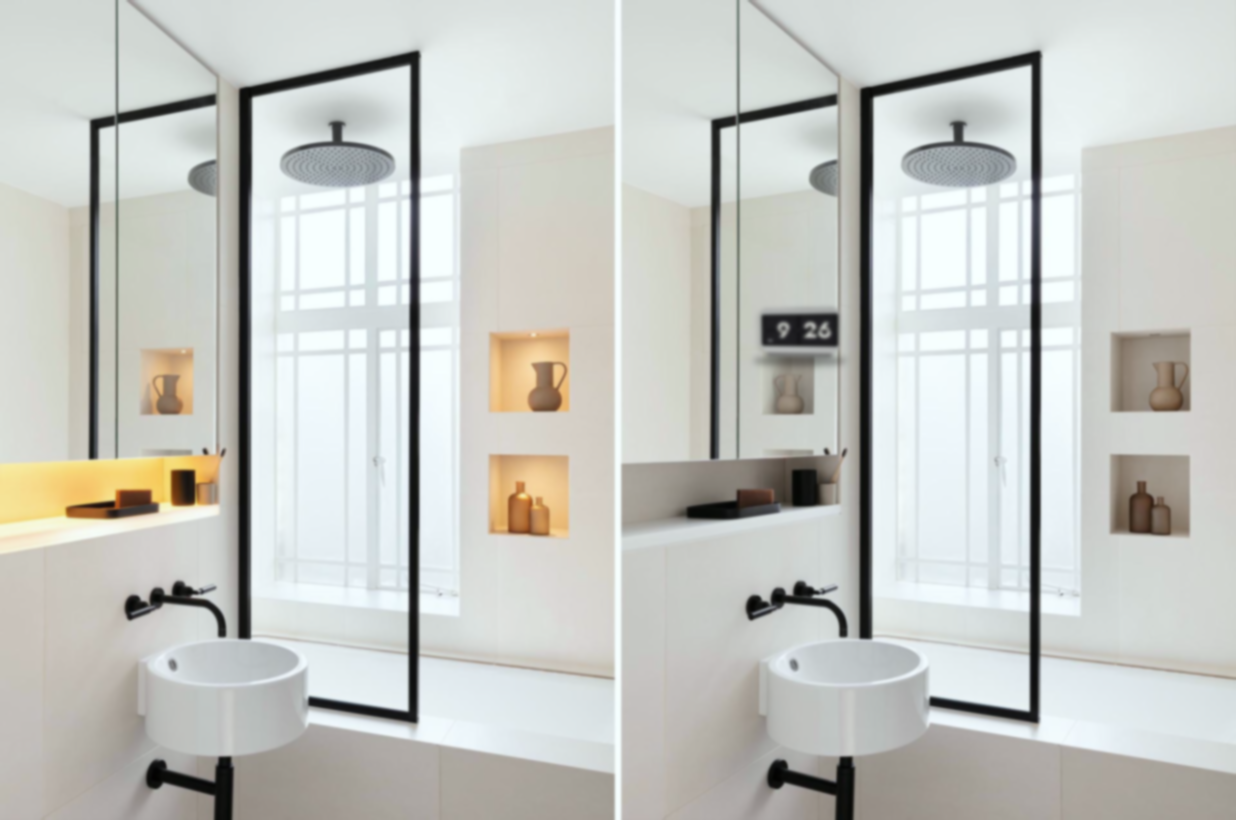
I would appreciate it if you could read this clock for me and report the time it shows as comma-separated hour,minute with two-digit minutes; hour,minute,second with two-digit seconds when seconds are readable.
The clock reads 9,26
